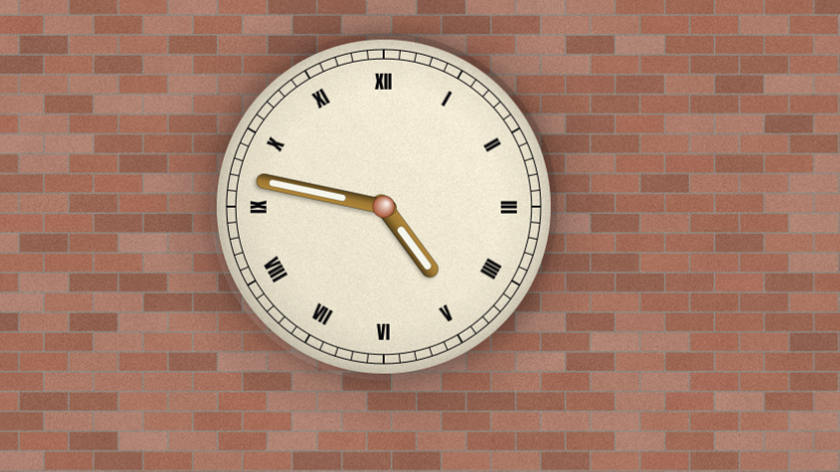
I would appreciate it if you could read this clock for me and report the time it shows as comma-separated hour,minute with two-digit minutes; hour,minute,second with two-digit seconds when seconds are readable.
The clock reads 4,47
